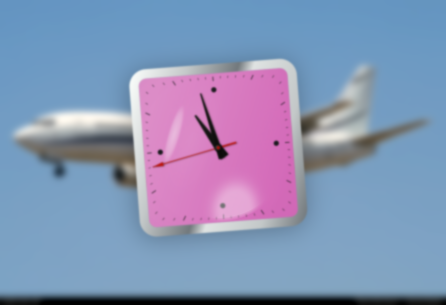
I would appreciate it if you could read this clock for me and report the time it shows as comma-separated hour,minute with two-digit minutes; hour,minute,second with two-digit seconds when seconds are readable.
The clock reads 10,57,43
